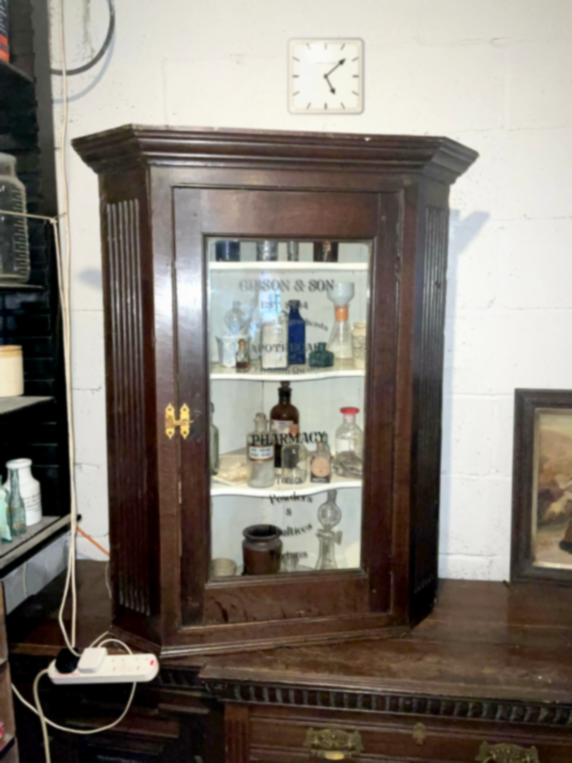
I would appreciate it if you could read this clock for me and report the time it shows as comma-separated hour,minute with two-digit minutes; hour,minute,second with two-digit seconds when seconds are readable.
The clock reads 5,08
